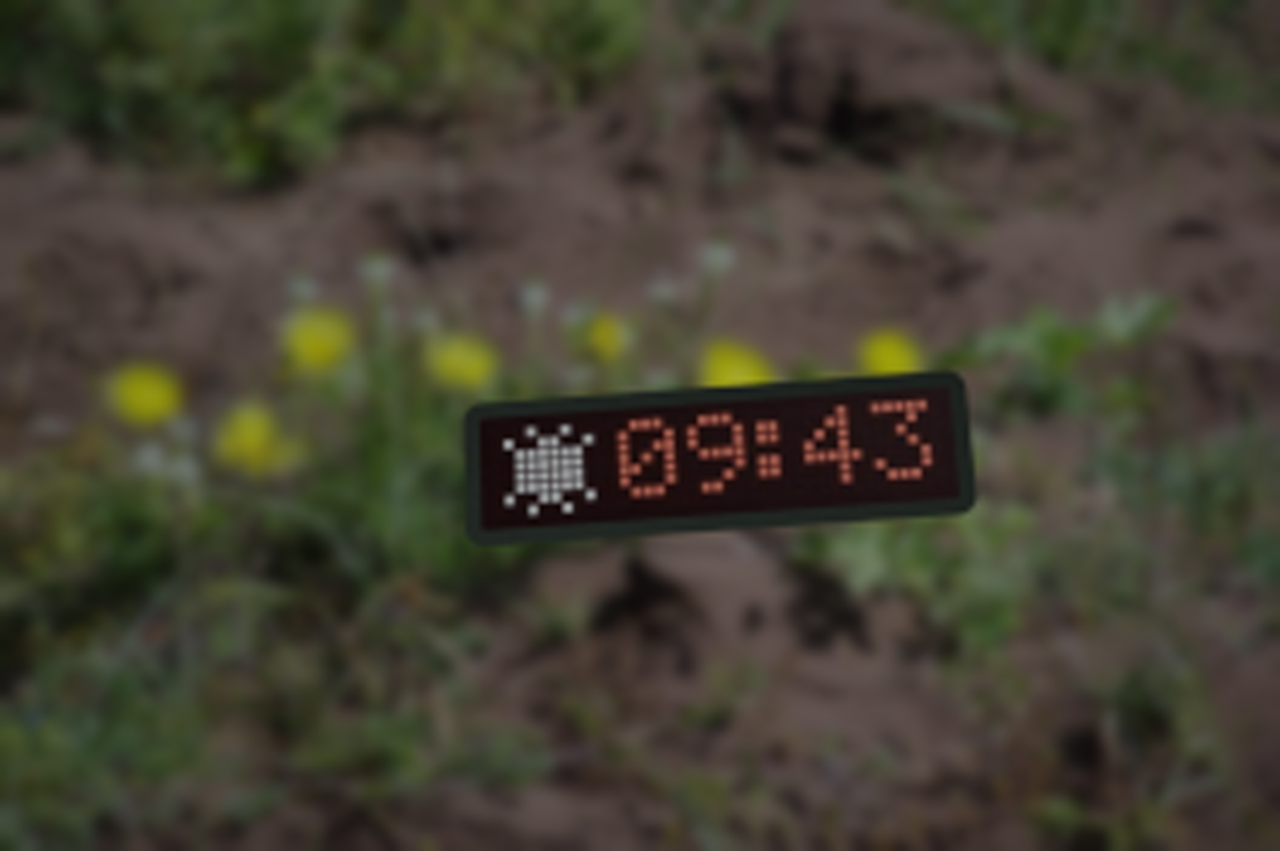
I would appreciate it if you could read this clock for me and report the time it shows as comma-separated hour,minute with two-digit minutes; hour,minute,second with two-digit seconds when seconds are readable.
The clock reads 9,43
